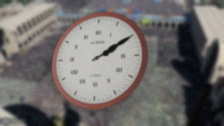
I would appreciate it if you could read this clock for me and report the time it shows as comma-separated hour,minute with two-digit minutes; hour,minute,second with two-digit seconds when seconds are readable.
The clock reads 2,10
